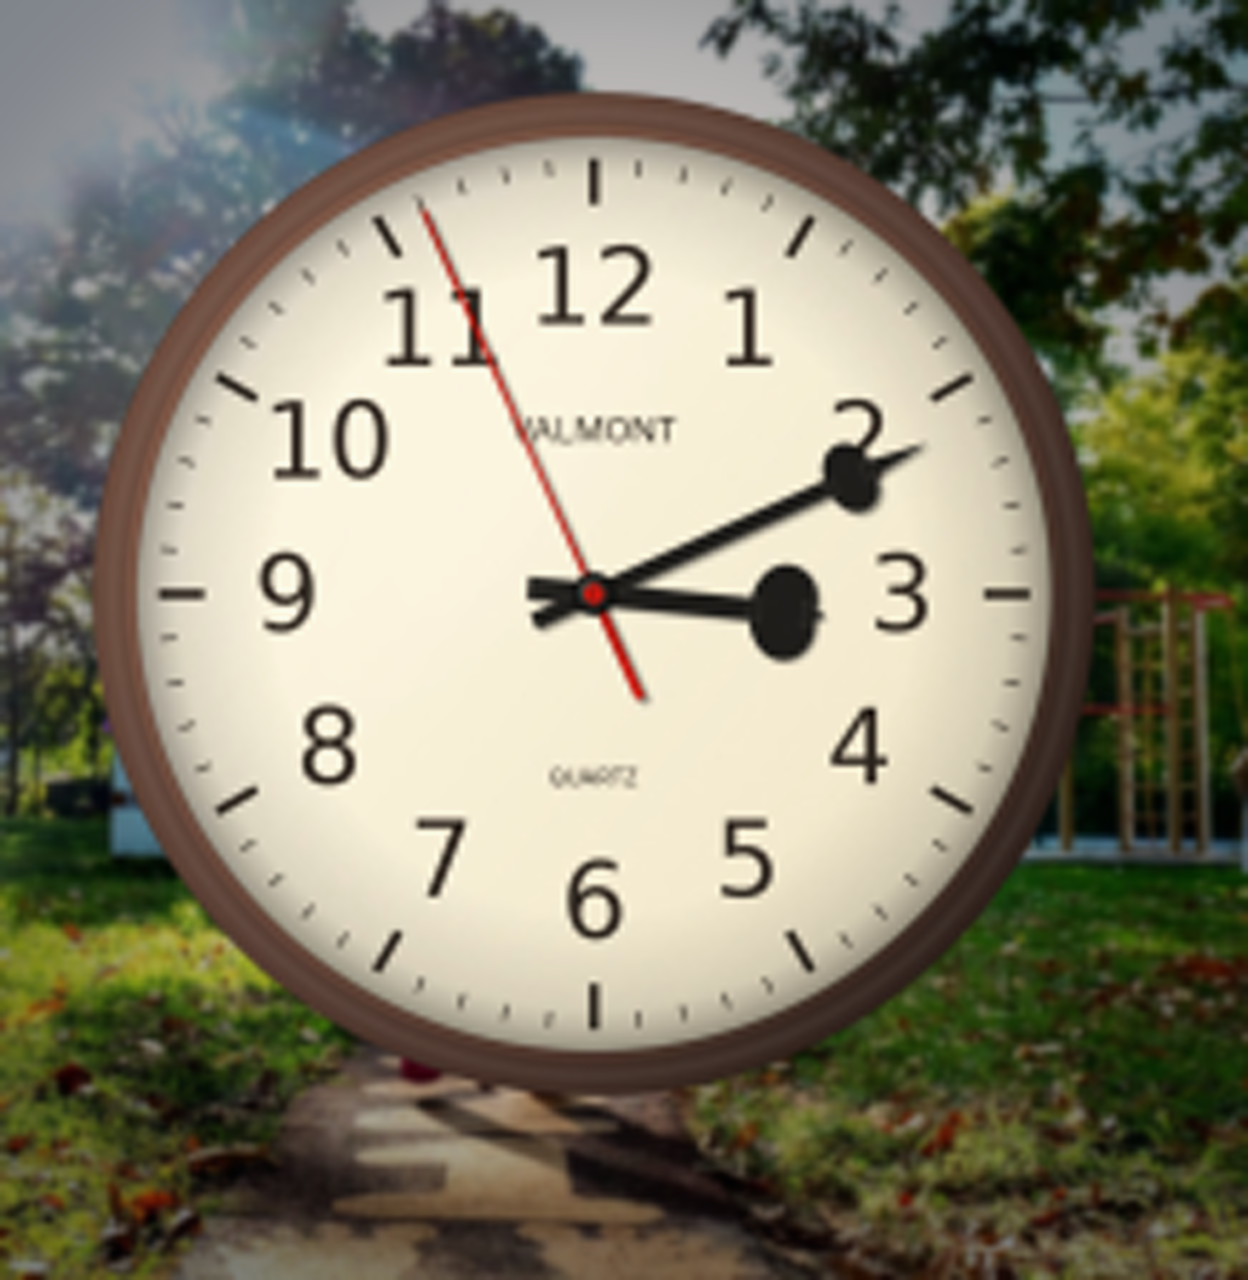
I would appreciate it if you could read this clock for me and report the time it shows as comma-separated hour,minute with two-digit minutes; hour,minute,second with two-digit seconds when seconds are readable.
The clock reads 3,10,56
